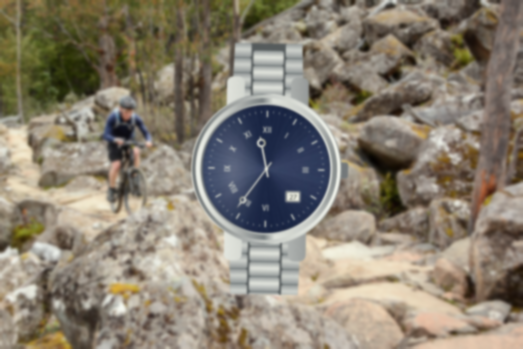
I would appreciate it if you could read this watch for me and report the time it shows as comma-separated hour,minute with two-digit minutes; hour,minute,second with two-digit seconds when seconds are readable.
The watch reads 11,36
